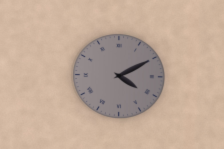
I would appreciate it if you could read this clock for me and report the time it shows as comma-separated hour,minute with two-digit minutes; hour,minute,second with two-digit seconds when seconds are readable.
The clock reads 4,10
